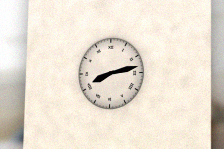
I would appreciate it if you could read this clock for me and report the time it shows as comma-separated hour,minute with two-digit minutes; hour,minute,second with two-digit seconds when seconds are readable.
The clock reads 8,13
